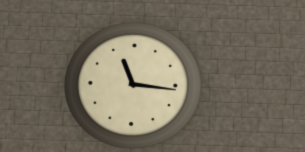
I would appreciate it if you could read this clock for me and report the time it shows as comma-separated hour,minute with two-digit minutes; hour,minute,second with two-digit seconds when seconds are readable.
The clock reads 11,16
